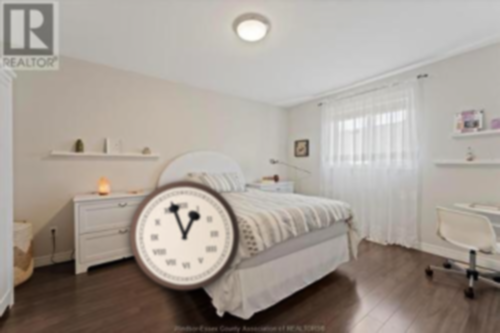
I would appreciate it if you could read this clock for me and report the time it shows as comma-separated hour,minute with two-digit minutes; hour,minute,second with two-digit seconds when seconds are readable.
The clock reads 12,57
